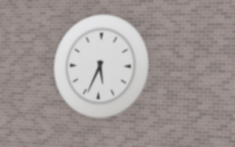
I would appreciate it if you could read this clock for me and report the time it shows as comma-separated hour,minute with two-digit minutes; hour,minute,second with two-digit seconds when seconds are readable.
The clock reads 5,34
